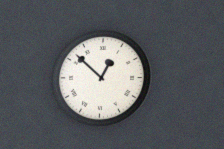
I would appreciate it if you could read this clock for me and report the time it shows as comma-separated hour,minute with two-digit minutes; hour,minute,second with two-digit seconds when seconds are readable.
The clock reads 12,52
